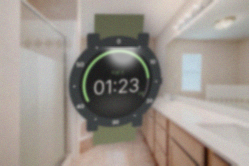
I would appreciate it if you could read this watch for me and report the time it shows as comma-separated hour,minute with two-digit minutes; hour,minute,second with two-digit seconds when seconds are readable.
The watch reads 1,23
